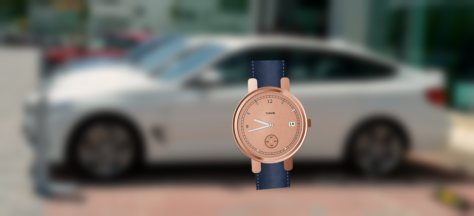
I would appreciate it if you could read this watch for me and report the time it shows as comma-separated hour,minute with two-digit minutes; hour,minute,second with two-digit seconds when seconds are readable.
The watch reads 9,43
